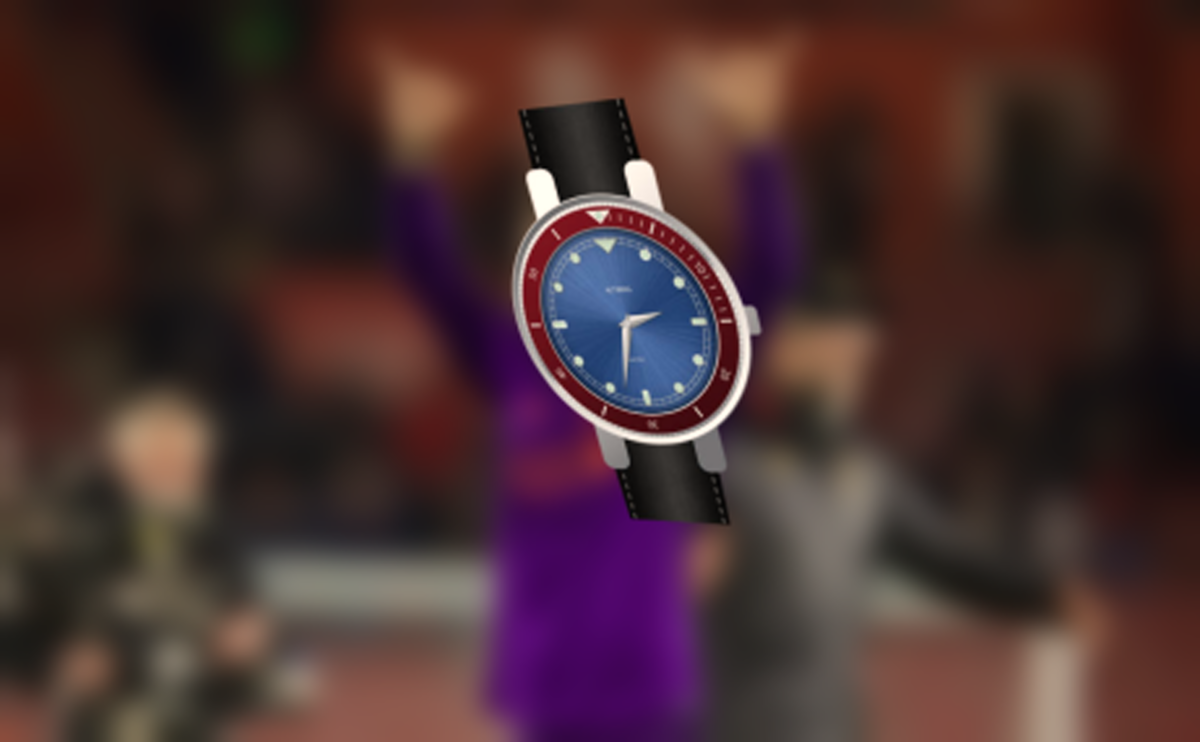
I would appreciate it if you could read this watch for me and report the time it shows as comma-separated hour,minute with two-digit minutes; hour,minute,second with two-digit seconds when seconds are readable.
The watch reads 2,33
